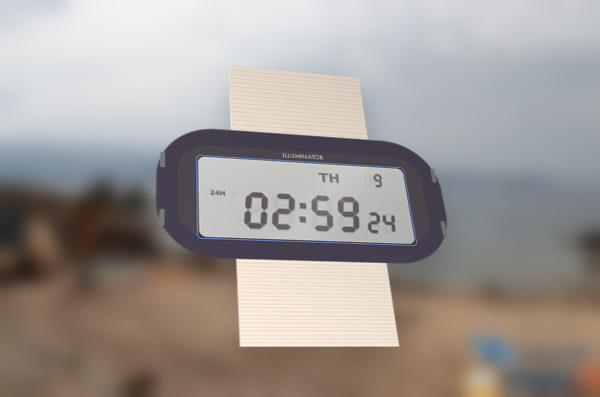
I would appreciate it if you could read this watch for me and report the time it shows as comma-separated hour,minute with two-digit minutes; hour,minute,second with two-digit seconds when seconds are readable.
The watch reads 2,59,24
